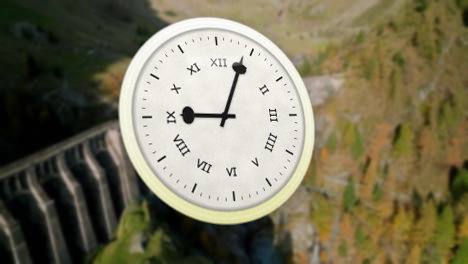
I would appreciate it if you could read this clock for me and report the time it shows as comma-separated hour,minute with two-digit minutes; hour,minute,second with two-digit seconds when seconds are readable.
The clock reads 9,04
